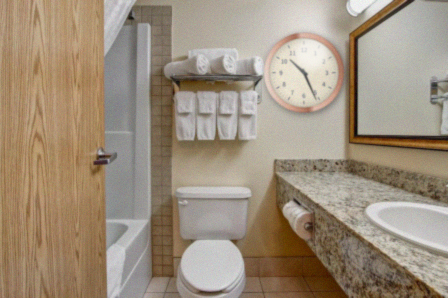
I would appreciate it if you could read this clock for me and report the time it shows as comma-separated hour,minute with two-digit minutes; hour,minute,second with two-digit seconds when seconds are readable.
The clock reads 10,26
